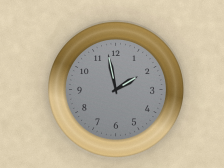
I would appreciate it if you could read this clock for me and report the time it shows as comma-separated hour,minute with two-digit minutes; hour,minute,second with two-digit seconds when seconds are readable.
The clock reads 1,58
